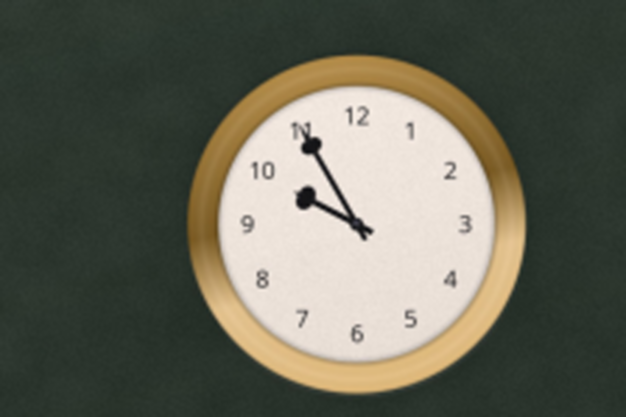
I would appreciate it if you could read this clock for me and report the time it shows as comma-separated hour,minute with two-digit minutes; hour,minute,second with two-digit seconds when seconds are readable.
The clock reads 9,55
